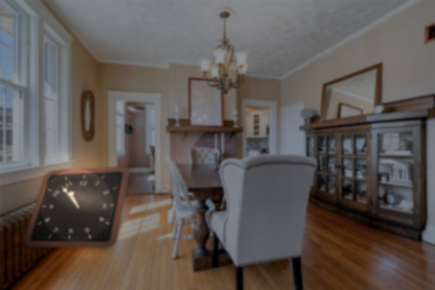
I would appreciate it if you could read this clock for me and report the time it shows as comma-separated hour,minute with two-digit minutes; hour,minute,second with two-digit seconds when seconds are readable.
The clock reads 10,53
